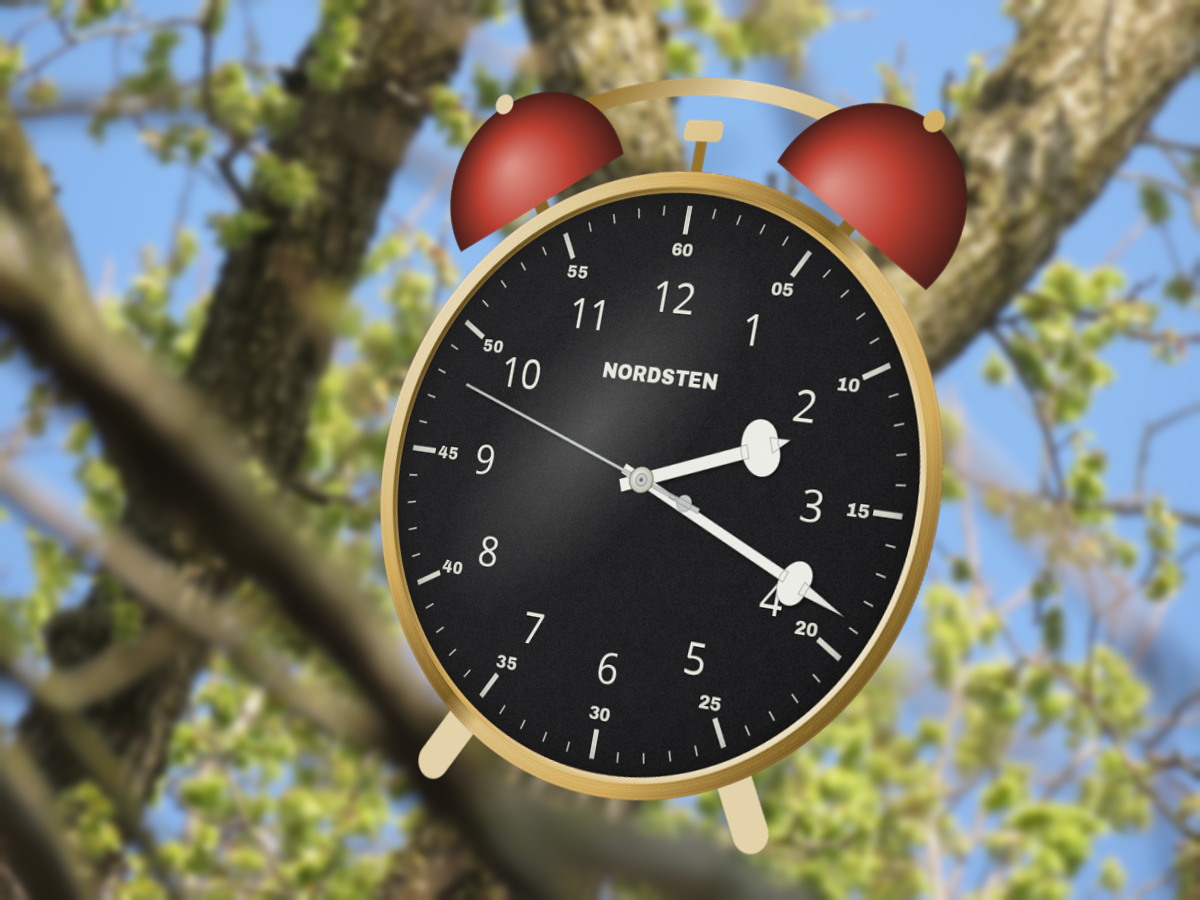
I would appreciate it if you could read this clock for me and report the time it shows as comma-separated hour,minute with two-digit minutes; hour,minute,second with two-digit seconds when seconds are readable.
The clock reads 2,18,48
